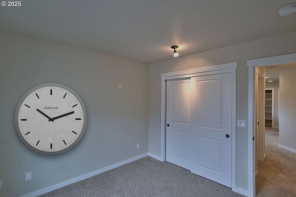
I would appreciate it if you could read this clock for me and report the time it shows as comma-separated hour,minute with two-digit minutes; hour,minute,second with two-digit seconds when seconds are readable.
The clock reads 10,12
